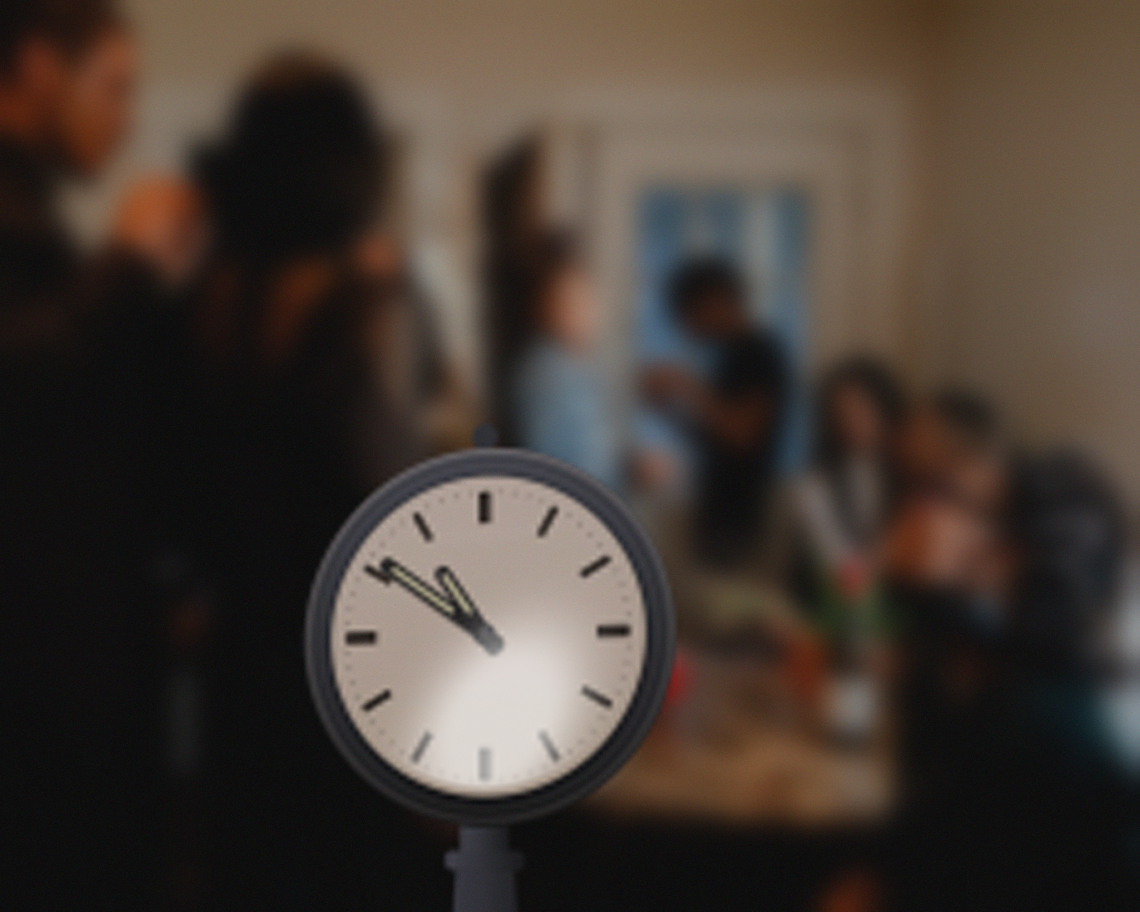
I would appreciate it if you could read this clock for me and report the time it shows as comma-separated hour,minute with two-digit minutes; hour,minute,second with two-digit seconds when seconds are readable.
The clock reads 10,51
